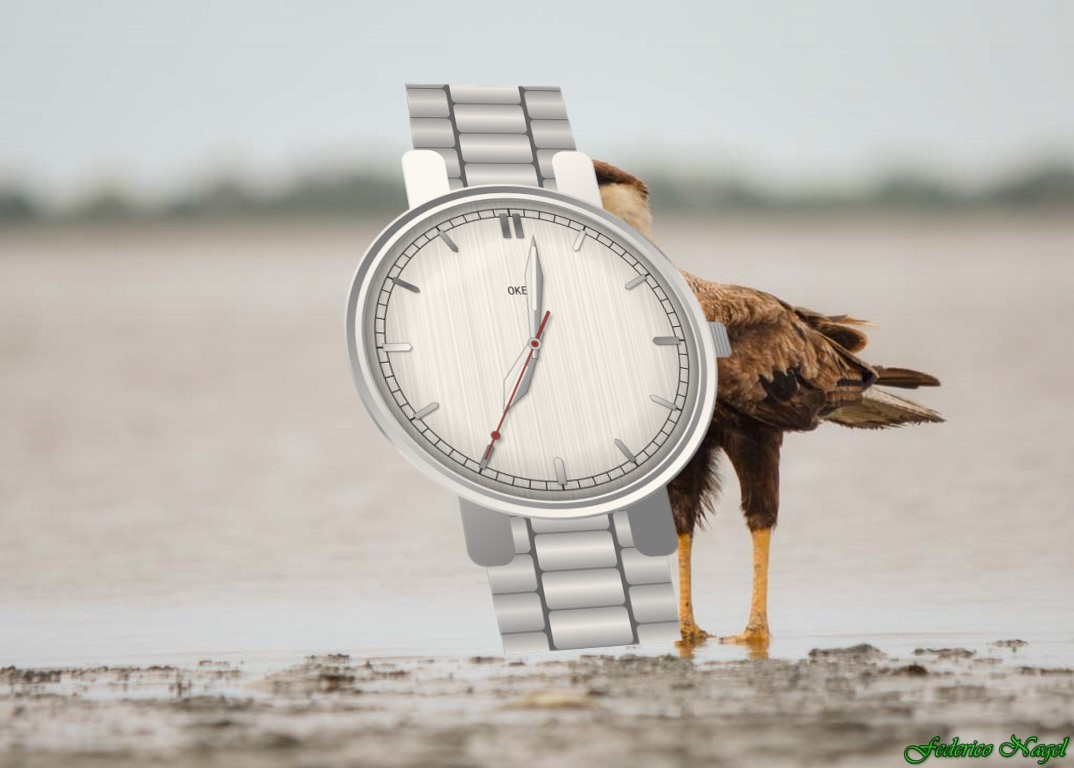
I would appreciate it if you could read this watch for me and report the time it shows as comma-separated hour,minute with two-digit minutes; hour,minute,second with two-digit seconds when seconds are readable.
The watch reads 7,01,35
